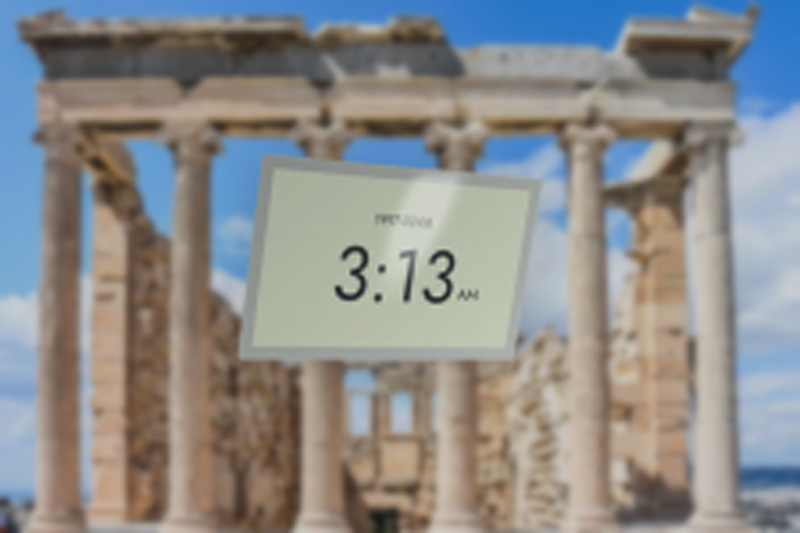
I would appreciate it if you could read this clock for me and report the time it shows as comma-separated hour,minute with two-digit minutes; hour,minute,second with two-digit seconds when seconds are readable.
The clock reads 3,13
